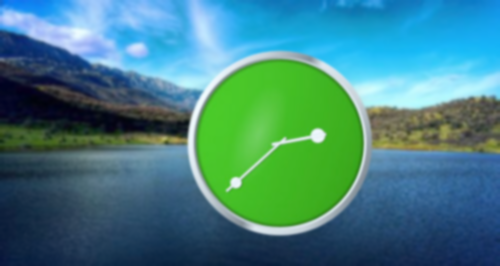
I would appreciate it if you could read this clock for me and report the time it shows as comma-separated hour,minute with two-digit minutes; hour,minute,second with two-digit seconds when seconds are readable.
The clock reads 2,38
